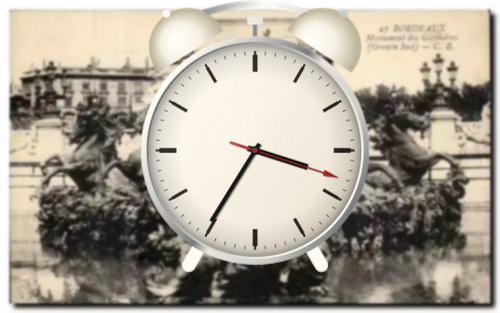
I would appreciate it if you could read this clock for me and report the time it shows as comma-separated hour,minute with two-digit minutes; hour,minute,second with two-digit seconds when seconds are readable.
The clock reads 3,35,18
